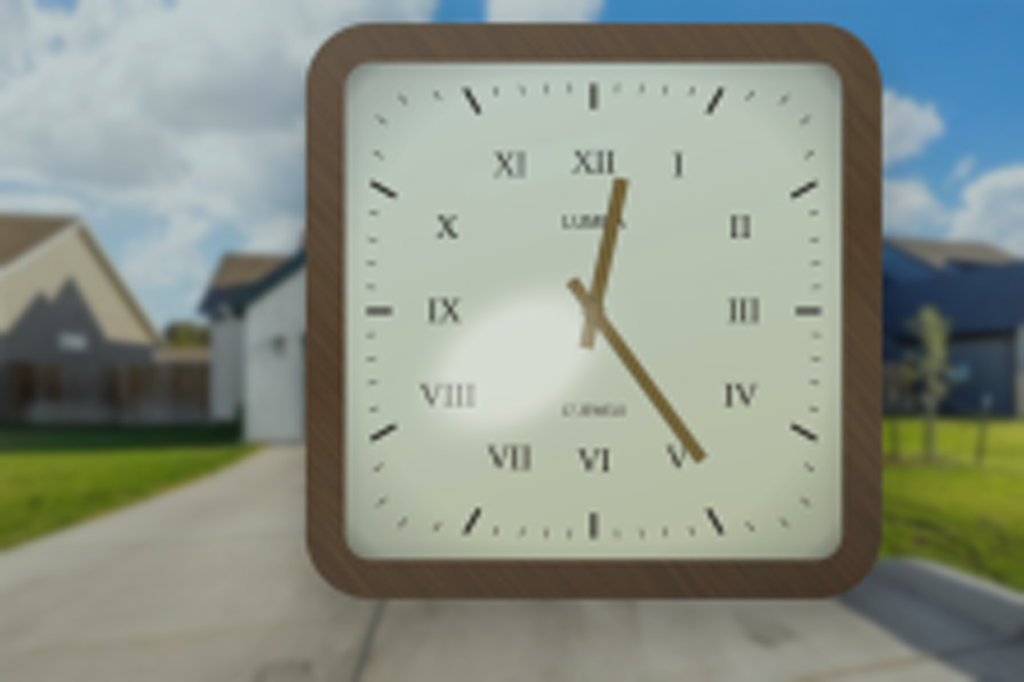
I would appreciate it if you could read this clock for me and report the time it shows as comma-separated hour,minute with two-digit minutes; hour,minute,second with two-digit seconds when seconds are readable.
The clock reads 12,24
